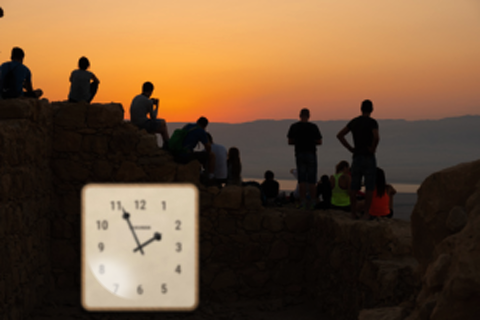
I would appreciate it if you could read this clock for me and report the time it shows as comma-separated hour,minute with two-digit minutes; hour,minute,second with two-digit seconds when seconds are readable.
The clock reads 1,56
